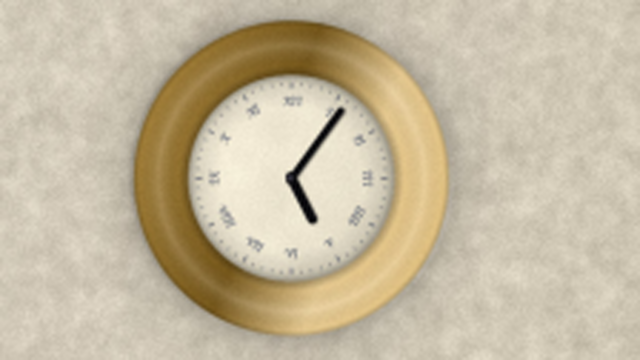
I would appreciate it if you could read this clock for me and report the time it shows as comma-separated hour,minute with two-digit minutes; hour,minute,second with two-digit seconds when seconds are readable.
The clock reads 5,06
